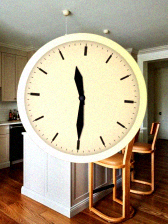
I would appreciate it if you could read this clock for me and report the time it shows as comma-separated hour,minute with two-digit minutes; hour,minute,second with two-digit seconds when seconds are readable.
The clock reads 11,30
